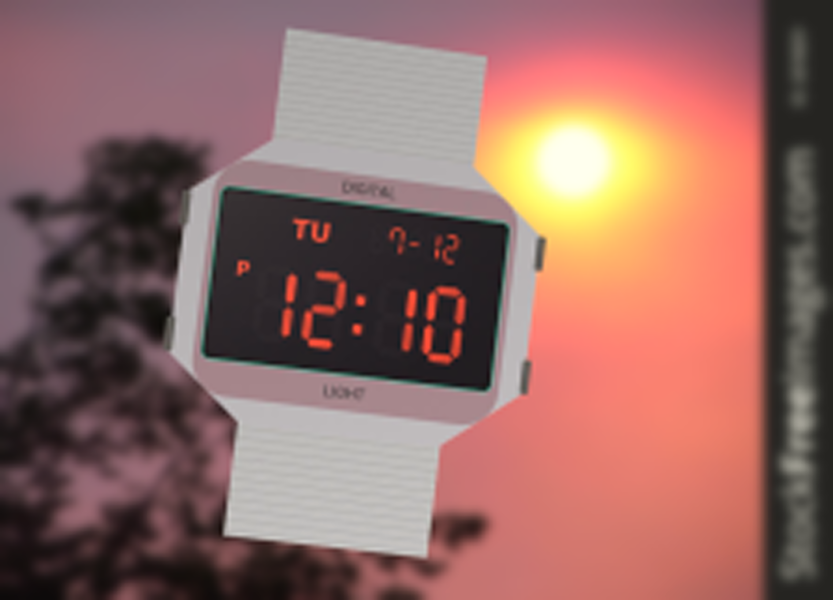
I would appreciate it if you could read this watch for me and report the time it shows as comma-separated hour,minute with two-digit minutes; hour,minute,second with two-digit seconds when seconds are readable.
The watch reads 12,10
